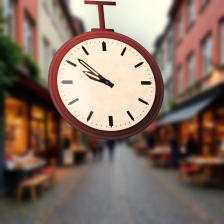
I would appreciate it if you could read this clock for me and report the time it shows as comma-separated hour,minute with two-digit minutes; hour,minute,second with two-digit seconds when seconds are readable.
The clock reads 9,52
